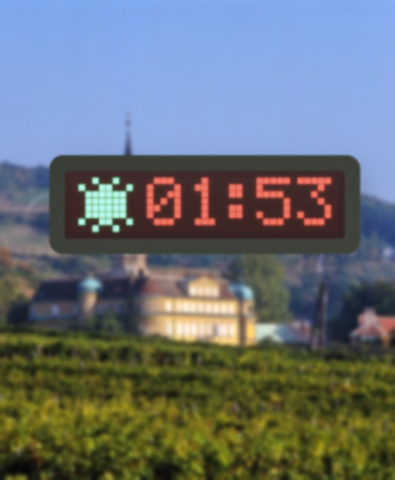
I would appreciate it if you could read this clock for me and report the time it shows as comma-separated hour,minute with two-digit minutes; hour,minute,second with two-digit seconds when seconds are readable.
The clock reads 1,53
